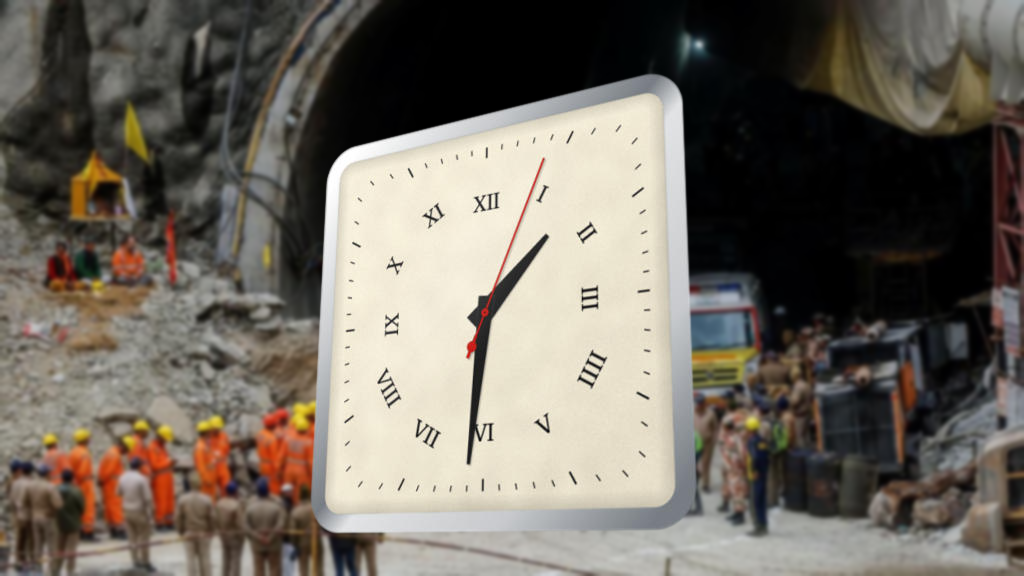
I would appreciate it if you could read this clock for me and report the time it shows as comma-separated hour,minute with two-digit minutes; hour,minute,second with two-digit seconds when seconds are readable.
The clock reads 1,31,04
